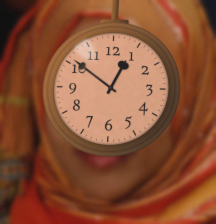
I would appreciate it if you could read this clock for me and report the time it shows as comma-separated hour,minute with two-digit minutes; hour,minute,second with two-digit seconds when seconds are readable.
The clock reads 12,51
